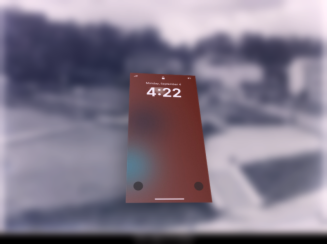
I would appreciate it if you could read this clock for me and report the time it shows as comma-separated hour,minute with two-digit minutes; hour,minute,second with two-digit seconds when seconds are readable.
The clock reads 4,22
